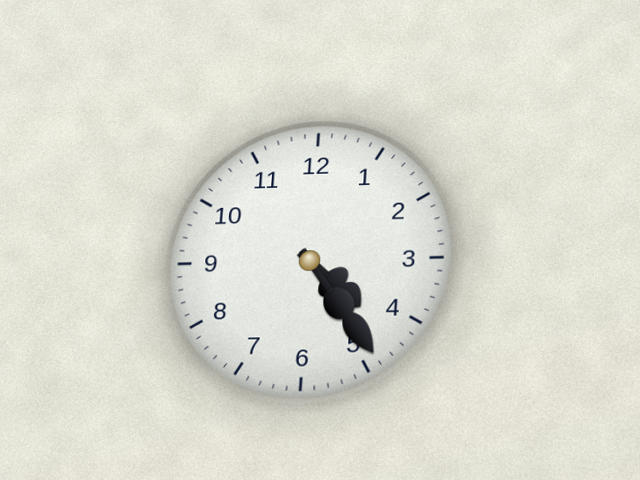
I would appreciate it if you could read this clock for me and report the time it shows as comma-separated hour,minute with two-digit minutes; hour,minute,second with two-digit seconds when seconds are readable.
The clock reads 4,24
